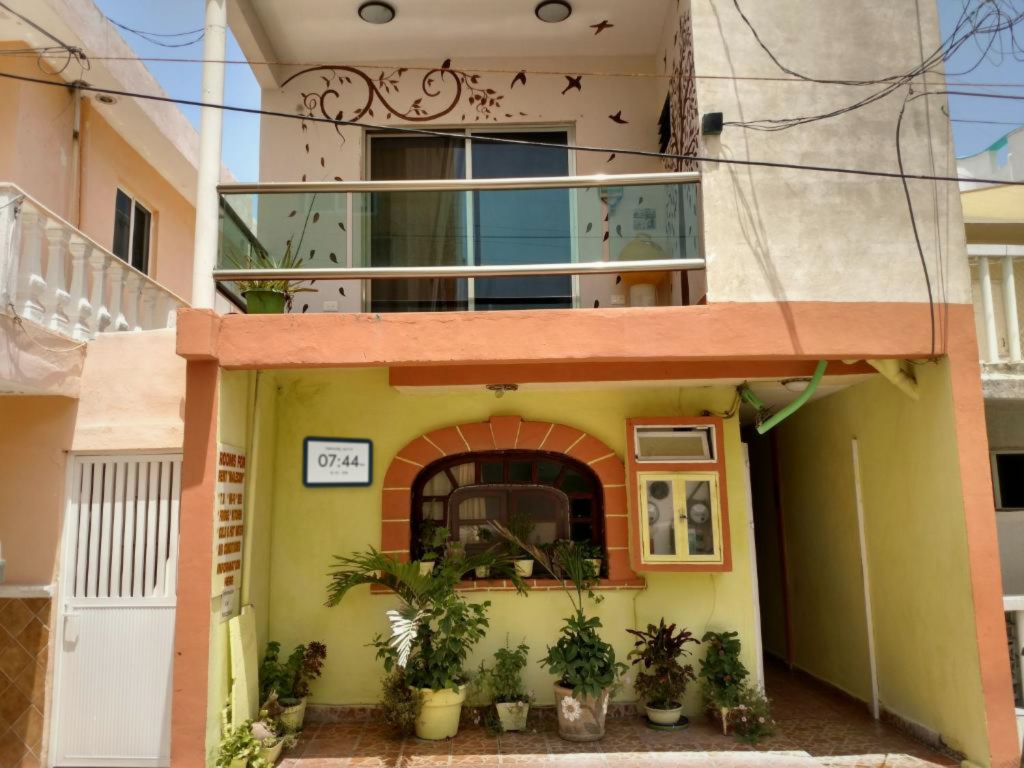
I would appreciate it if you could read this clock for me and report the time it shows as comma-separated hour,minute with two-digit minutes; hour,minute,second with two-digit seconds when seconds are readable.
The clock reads 7,44
